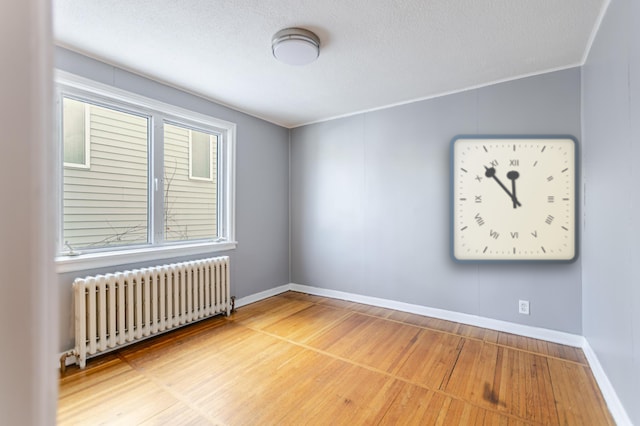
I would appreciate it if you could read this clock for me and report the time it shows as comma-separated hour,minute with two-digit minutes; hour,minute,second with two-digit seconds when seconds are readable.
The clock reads 11,53
